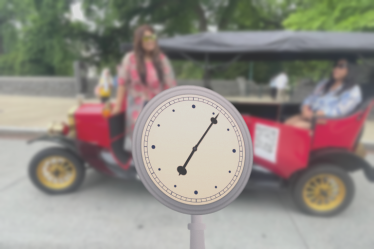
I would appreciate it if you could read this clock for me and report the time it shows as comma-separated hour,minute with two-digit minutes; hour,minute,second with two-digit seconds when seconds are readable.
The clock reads 7,06
